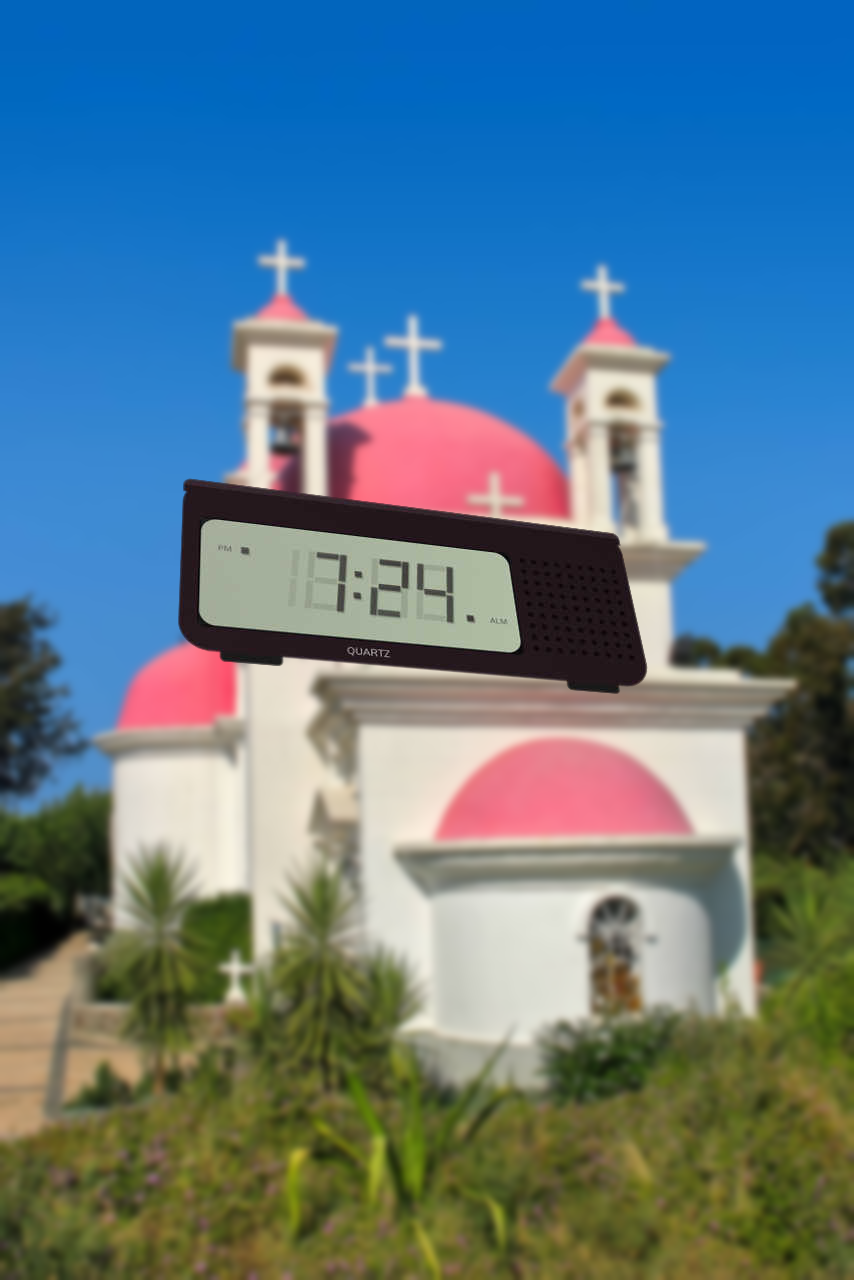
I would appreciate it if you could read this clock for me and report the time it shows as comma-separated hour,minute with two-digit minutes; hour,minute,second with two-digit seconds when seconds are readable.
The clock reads 7,24
